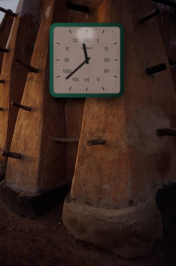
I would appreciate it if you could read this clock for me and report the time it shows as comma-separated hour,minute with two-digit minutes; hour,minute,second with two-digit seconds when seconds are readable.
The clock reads 11,38
